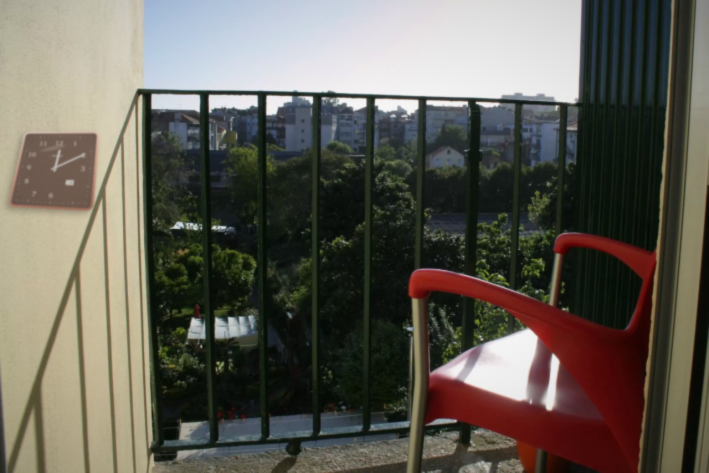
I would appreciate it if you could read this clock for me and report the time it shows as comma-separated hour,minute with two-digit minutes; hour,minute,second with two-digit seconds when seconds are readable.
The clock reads 12,10
